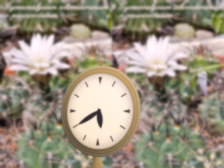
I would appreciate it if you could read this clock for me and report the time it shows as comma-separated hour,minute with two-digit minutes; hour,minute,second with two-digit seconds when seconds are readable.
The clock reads 5,40
